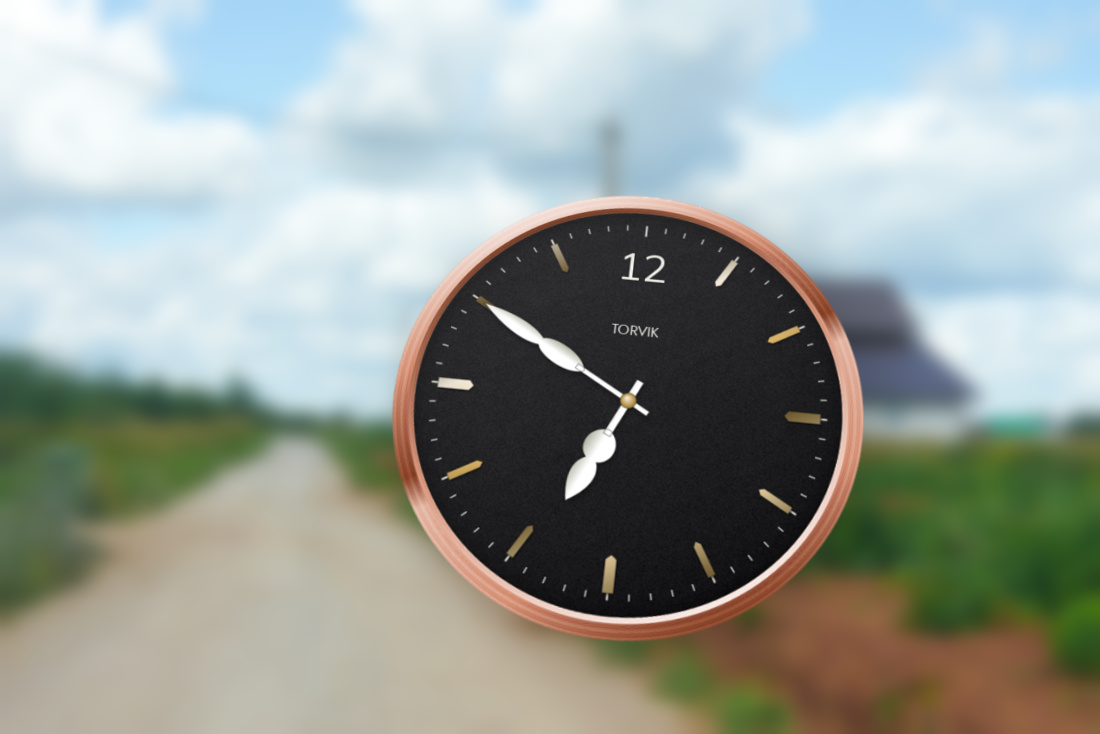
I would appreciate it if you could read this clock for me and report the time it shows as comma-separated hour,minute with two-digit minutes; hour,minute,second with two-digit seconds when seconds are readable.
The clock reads 6,50
